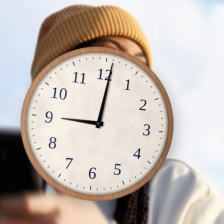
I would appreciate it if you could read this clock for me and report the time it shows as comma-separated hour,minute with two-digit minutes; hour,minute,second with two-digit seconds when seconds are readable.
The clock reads 9,01
